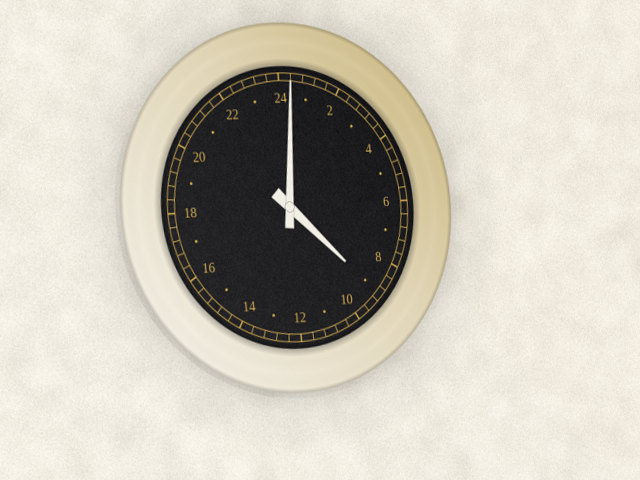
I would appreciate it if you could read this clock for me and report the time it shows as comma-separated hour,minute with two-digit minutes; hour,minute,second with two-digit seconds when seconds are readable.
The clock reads 9,01
